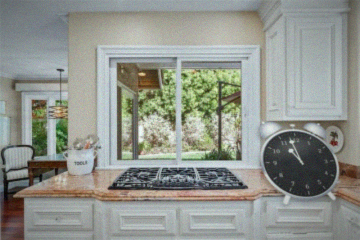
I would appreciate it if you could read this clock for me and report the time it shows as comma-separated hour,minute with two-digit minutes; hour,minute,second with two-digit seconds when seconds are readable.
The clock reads 10,58
